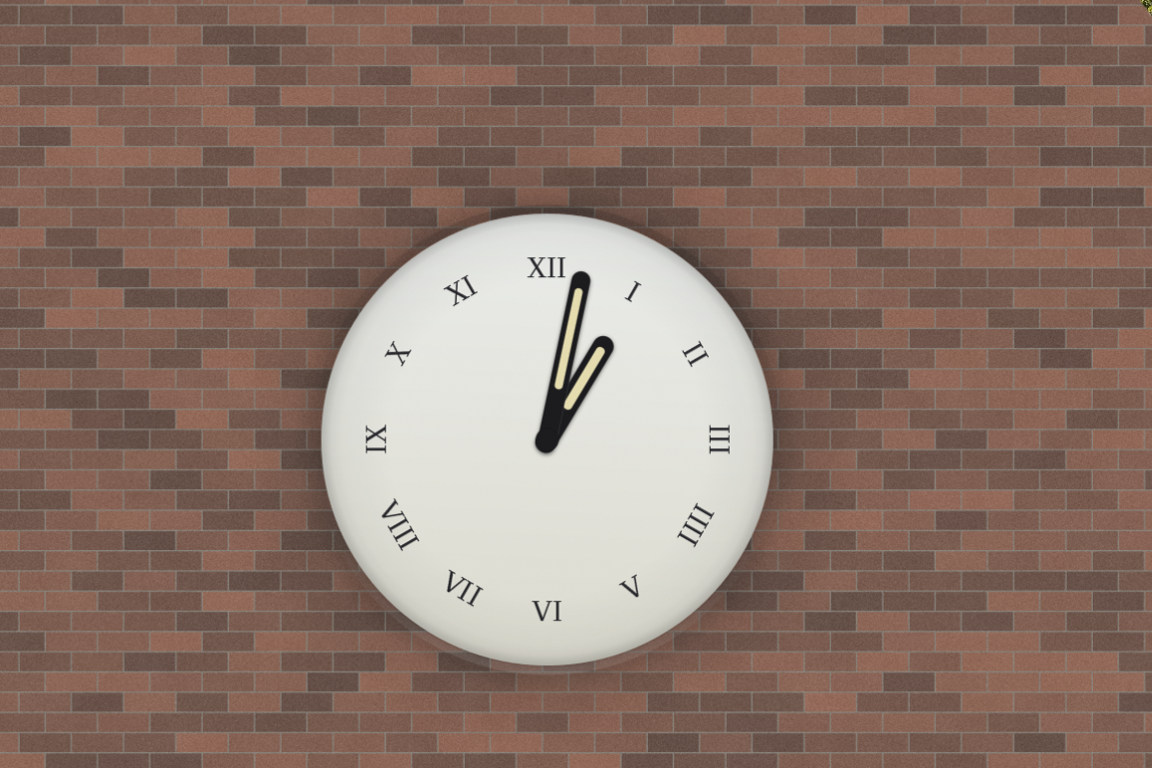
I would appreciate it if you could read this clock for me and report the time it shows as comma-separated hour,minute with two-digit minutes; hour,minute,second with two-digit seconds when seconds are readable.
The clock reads 1,02
